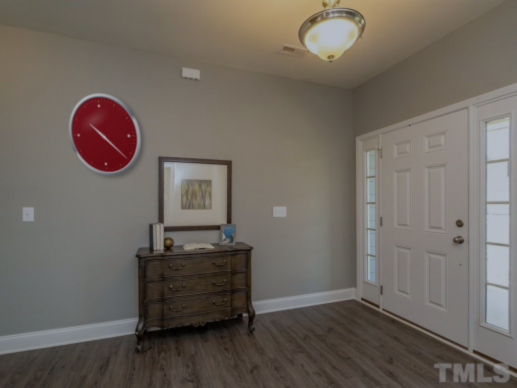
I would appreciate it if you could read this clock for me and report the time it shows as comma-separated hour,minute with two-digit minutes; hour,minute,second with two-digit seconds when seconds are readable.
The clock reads 10,22
